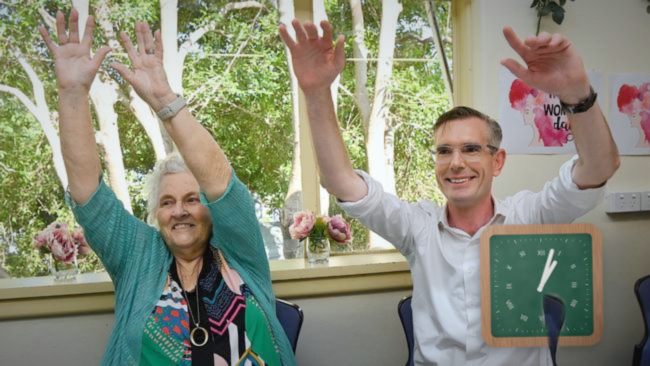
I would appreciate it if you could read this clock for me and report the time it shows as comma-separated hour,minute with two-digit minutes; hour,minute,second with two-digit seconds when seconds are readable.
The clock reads 1,03
